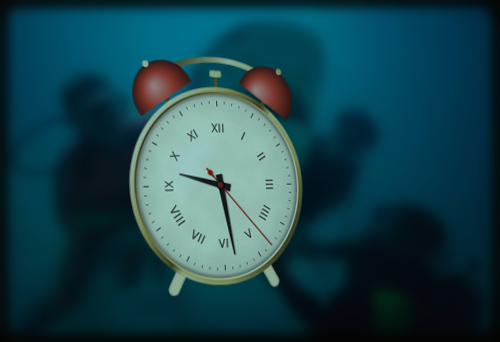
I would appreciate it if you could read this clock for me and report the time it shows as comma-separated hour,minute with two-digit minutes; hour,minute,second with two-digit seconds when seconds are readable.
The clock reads 9,28,23
